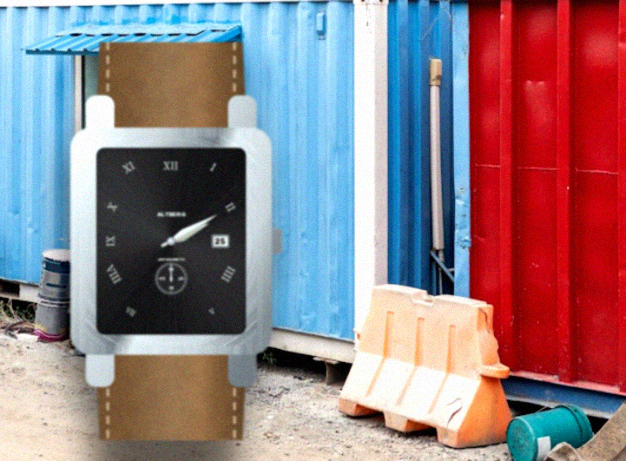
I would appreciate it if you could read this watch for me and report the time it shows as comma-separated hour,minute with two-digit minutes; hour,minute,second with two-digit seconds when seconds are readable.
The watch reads 2,10
